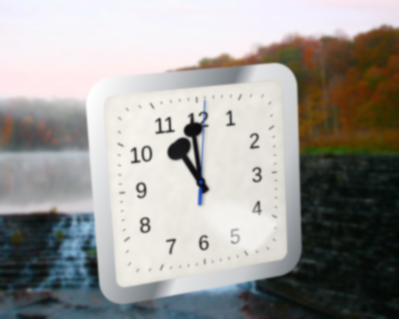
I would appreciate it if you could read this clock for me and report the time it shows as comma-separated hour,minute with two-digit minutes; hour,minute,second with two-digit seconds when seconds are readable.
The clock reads 10,59,01
